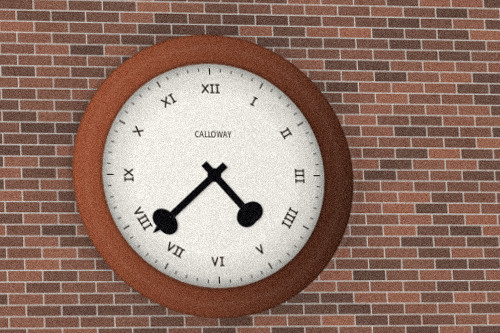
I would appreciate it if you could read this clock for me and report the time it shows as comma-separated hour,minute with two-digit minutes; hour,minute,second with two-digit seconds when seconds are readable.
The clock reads 4,38
